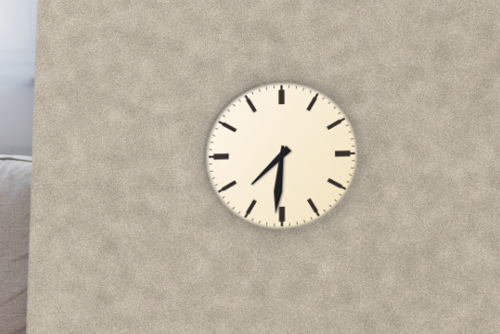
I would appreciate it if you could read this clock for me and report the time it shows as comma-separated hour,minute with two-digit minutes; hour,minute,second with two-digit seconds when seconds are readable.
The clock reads 7,31
